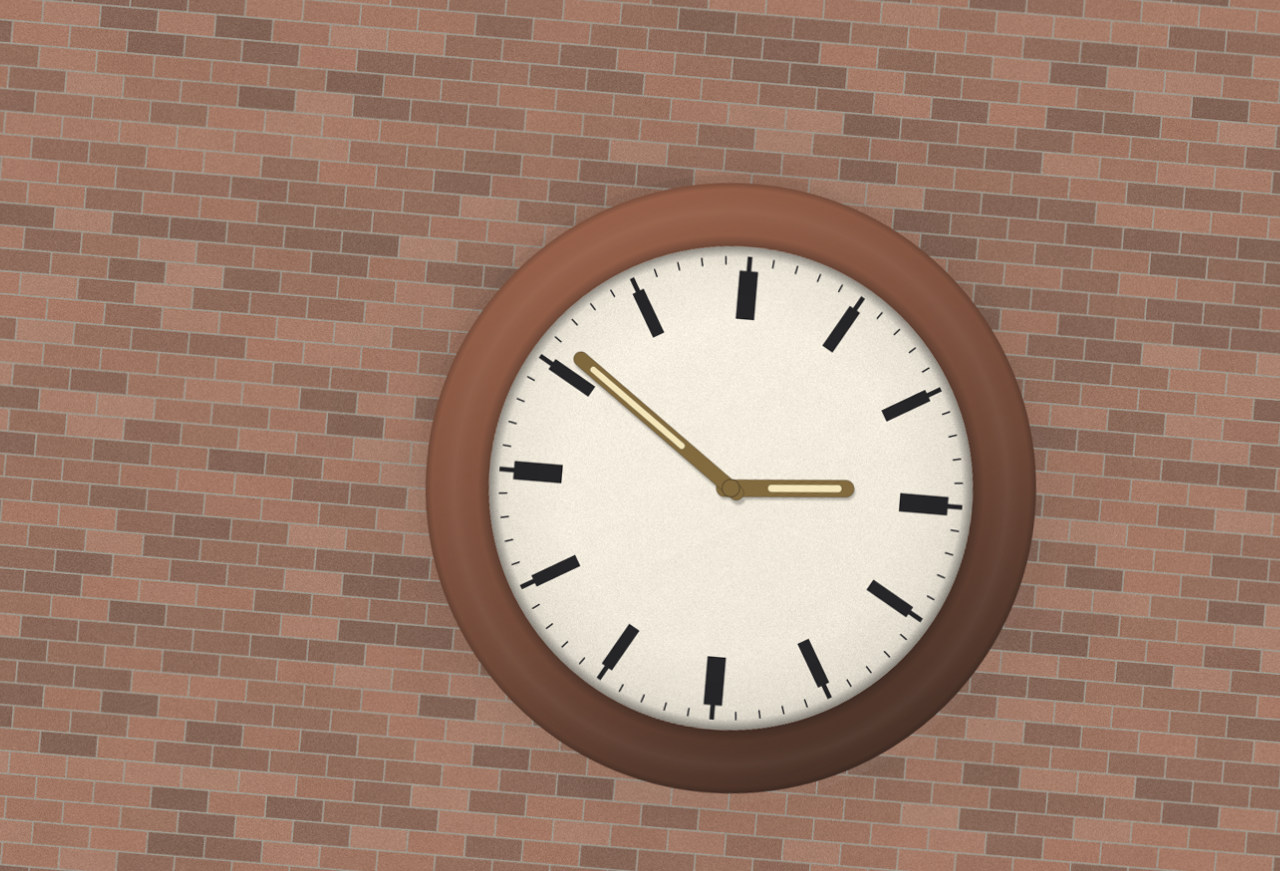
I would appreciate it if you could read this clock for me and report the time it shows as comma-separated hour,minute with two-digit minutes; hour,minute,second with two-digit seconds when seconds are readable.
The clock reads 2,51
